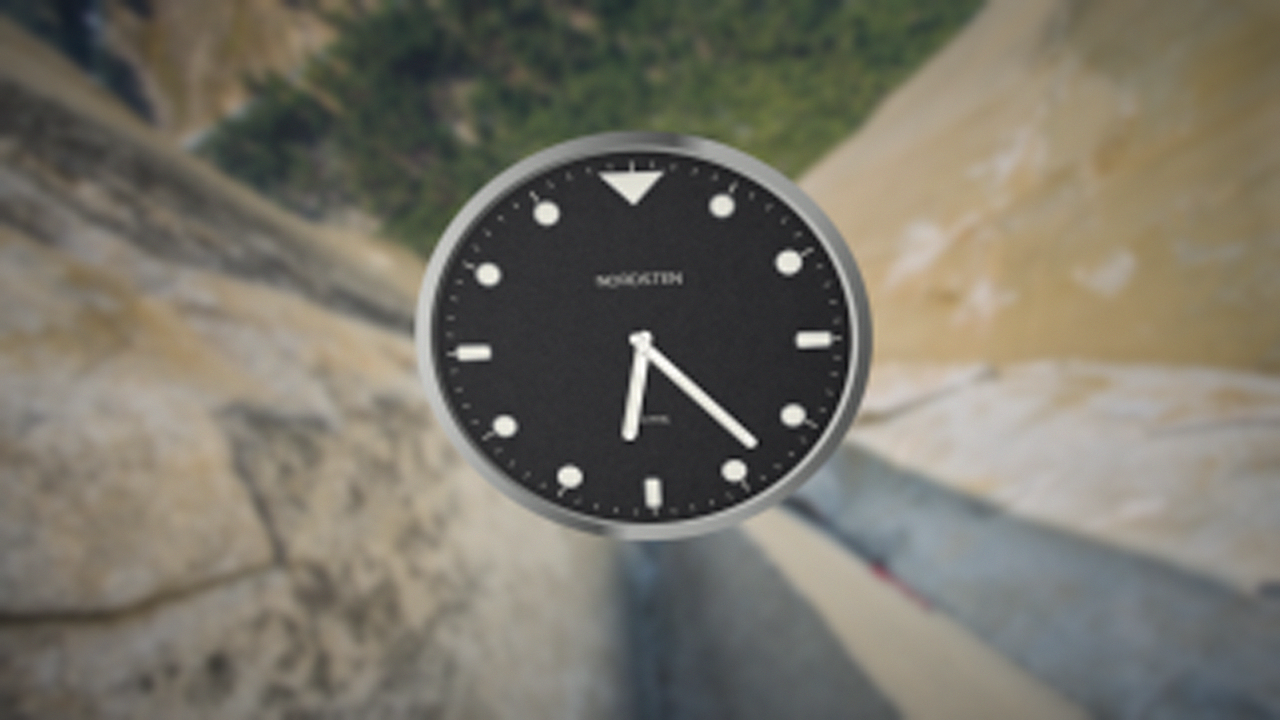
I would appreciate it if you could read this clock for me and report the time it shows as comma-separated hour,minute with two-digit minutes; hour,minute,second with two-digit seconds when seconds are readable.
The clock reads 6,23
